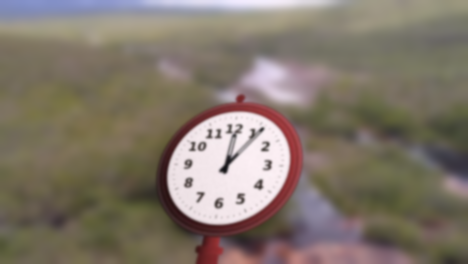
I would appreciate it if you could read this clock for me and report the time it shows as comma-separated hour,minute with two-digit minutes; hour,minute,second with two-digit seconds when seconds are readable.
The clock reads 12,06
